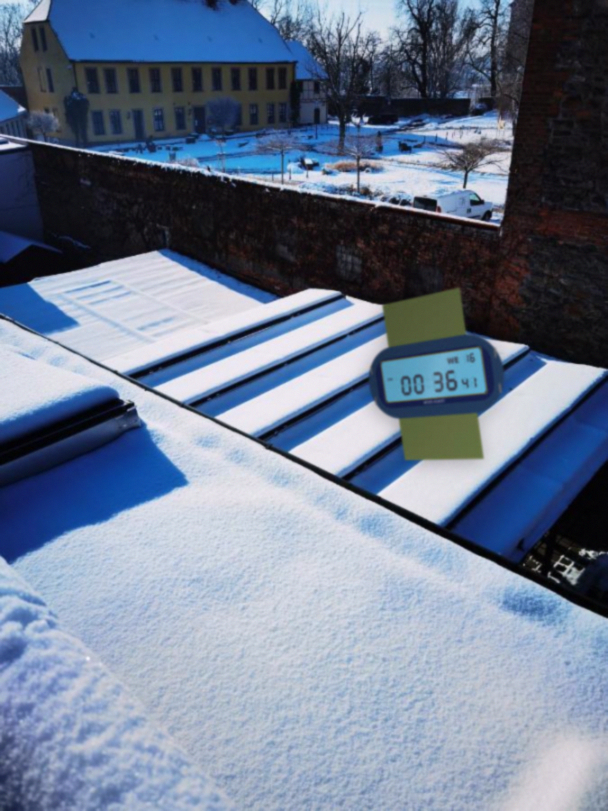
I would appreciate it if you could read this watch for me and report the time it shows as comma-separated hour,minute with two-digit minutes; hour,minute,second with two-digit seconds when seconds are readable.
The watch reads 0,36
